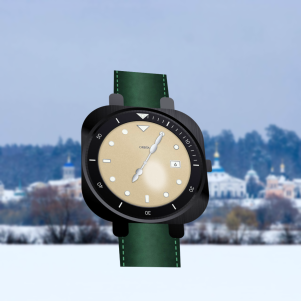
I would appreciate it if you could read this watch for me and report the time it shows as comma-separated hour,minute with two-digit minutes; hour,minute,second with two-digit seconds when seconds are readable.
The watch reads 7,05
